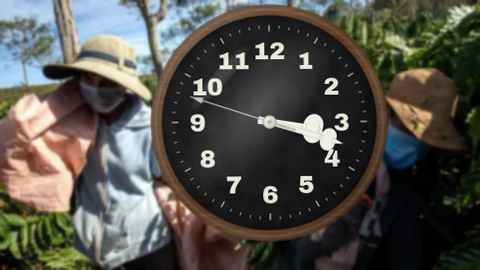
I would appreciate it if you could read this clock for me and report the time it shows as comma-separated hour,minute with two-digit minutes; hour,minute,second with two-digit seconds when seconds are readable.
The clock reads 3,17,48
